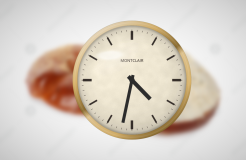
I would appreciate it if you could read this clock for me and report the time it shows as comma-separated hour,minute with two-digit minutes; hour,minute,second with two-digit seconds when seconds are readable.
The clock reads 4,32
